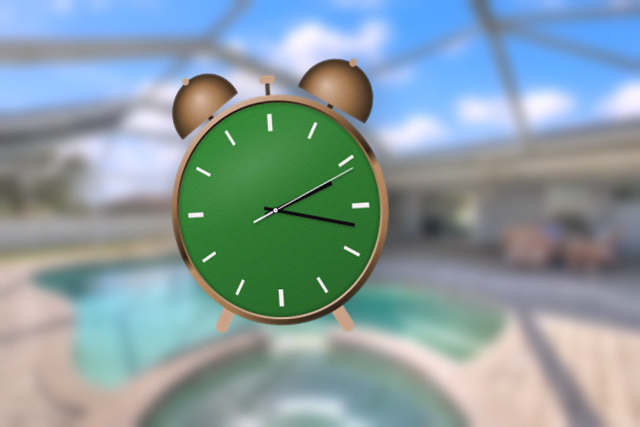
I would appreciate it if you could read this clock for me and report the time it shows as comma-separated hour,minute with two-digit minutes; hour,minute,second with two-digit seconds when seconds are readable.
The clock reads 2,17,11
